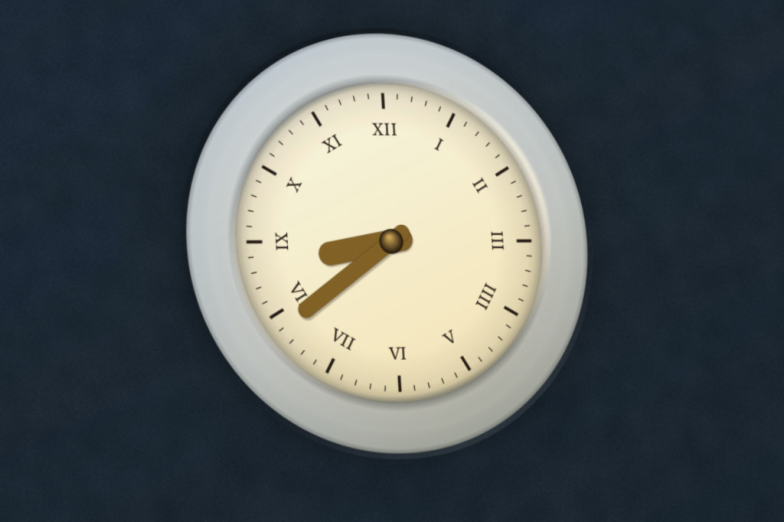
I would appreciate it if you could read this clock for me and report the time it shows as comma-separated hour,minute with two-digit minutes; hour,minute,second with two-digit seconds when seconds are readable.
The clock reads 8,39
